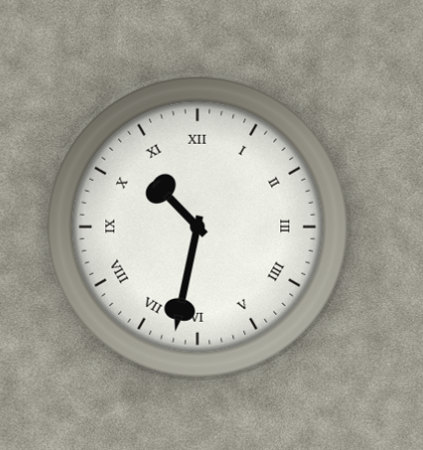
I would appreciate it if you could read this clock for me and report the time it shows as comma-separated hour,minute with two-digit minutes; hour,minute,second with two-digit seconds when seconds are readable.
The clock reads 10,32
